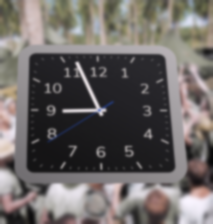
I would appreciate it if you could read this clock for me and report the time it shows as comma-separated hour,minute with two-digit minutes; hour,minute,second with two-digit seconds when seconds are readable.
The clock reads 8,56,39
